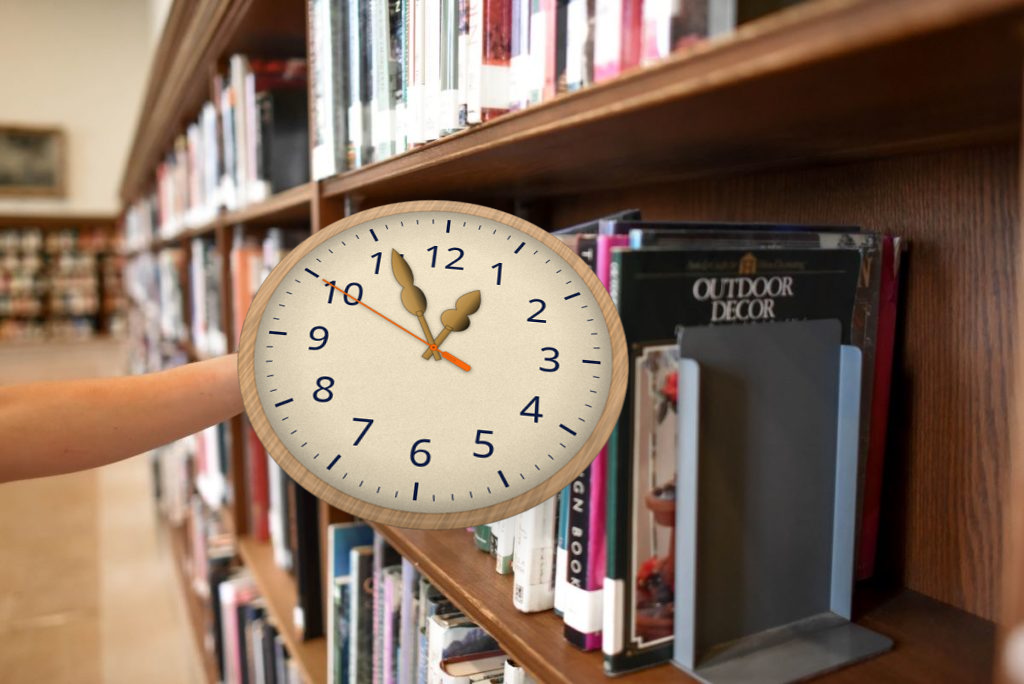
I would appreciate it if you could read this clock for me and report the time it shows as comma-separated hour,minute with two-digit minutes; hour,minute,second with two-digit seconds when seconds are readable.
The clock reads 12,55,50
